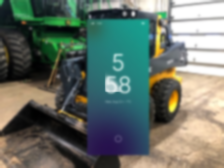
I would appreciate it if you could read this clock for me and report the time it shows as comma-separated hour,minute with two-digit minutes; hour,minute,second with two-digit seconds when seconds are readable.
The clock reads 5,58
